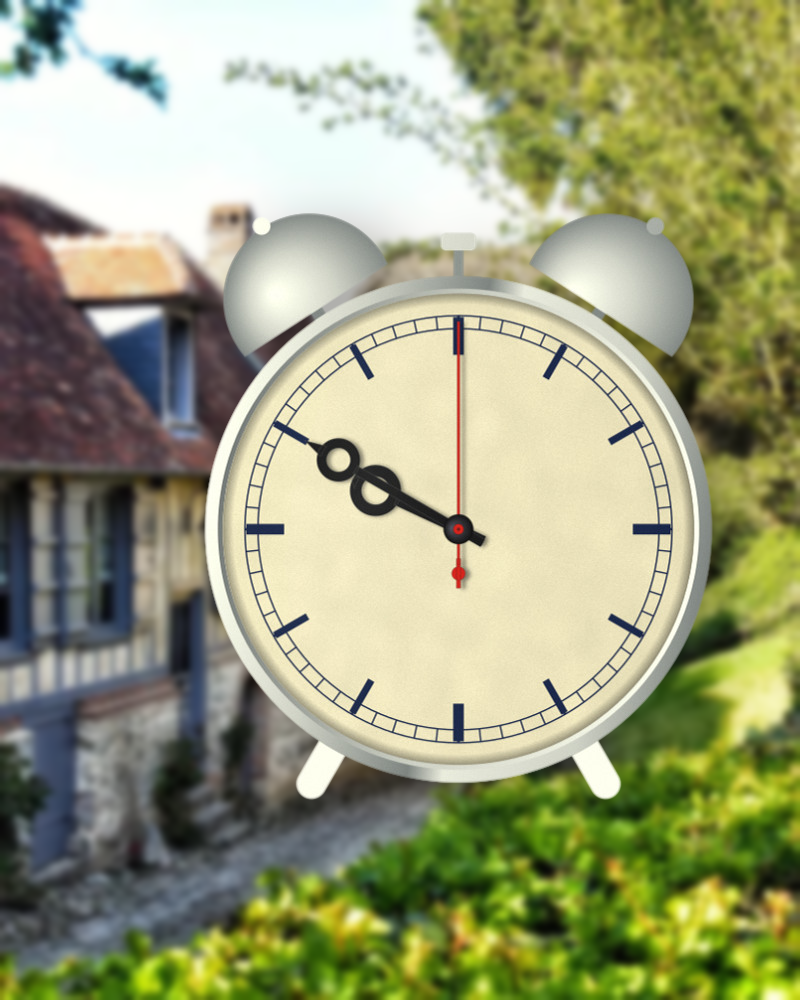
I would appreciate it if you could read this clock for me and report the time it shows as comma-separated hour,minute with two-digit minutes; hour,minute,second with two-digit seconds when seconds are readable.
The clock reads 9,50,00
